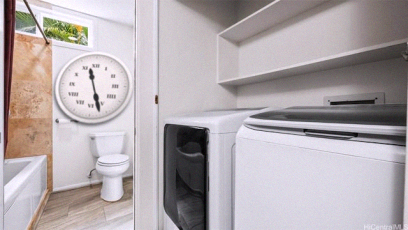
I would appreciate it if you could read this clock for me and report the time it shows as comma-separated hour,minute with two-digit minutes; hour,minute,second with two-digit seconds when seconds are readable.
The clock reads 11,27
